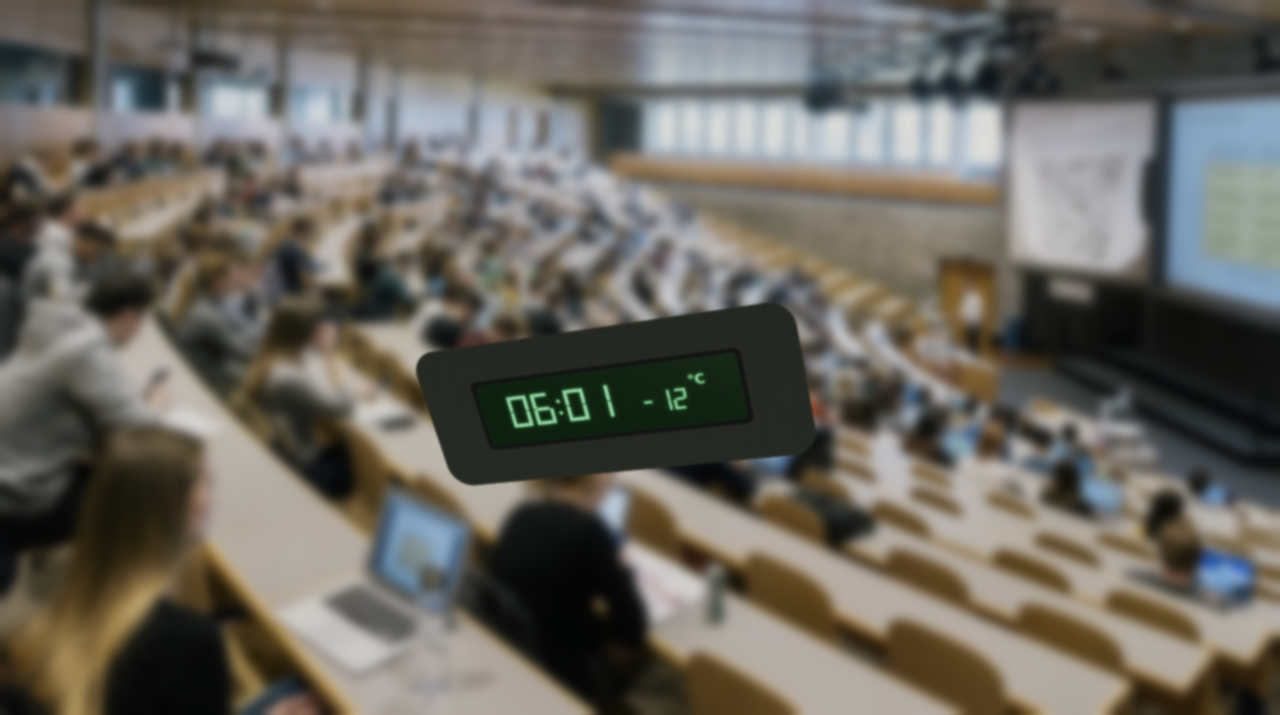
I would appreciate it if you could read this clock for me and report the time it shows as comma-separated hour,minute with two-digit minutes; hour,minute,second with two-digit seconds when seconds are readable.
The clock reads 6,01
